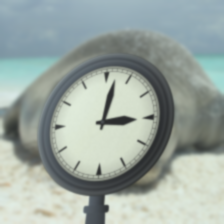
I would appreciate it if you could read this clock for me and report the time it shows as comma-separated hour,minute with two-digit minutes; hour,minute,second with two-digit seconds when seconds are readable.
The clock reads 3,02
